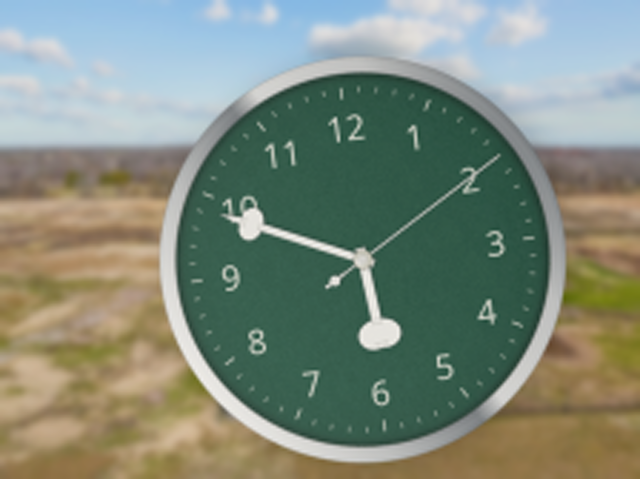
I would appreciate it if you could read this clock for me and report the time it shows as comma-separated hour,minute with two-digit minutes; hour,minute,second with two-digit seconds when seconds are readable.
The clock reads 5,49,10
